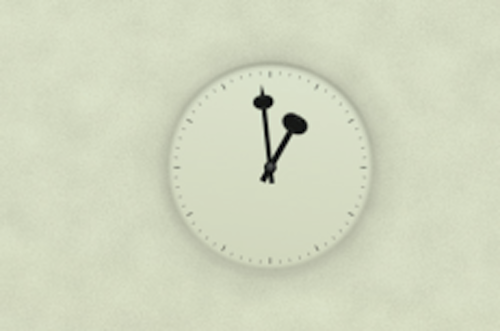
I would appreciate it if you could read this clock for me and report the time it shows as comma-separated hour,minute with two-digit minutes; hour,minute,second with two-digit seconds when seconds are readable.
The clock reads 12,59
